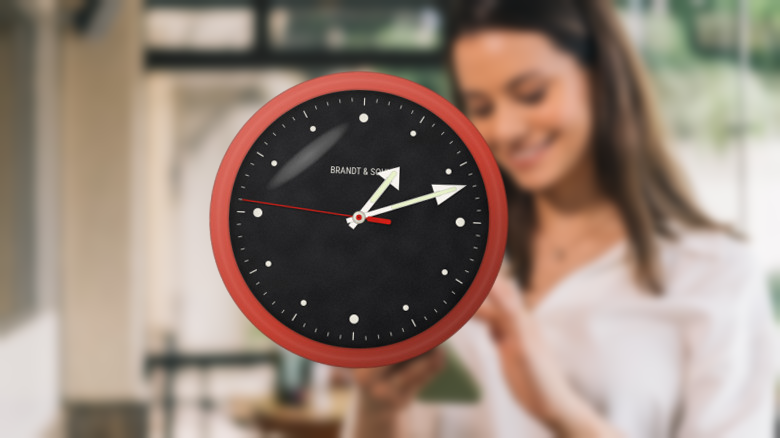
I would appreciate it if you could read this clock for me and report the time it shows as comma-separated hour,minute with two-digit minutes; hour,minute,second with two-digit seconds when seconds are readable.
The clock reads 1,11,46
